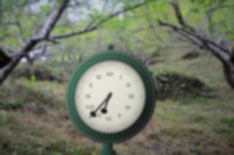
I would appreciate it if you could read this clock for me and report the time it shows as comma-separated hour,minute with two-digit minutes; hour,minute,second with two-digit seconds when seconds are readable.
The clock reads 6,37
